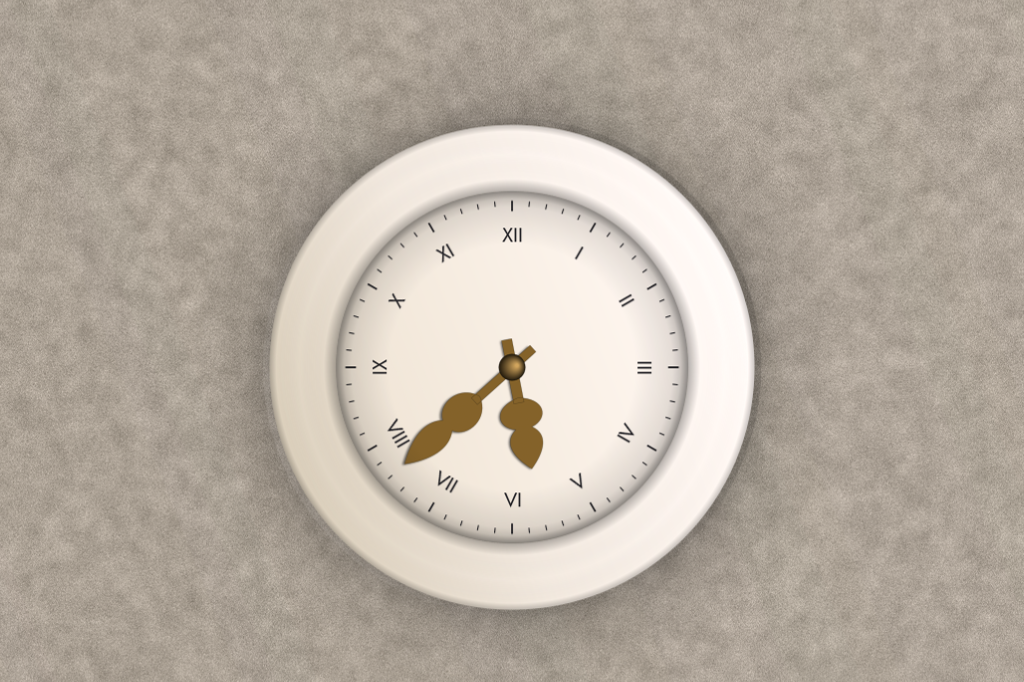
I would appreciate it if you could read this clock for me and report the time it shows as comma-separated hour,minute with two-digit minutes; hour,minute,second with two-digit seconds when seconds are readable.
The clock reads 5,38
